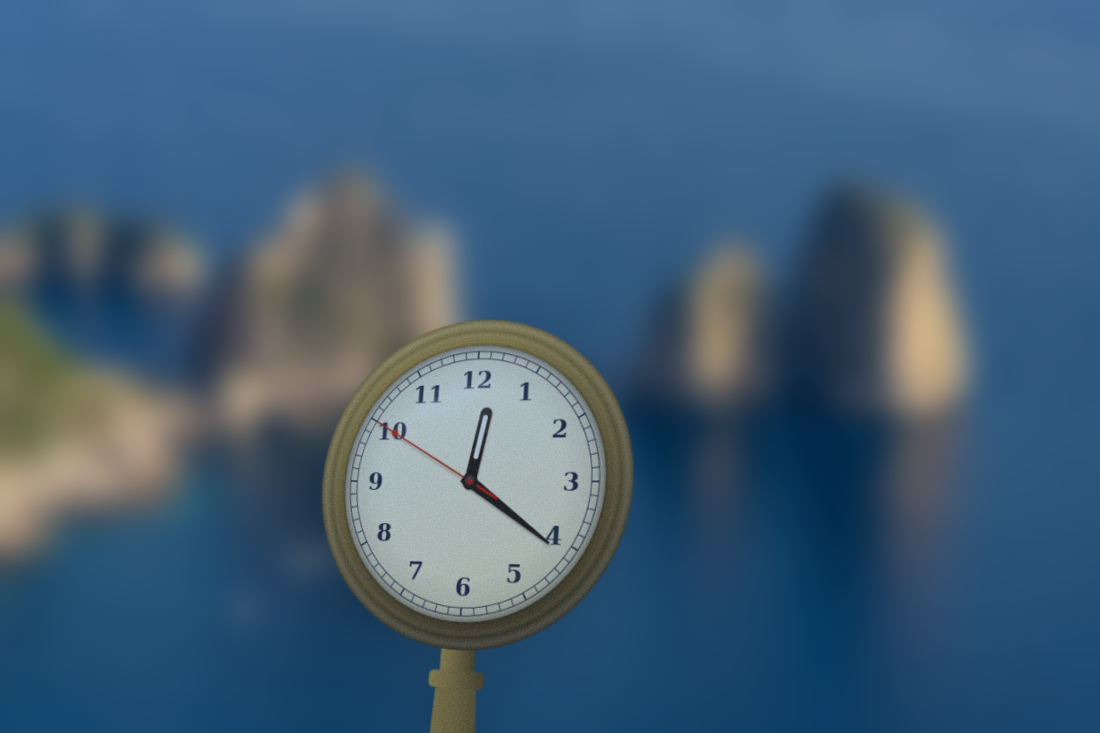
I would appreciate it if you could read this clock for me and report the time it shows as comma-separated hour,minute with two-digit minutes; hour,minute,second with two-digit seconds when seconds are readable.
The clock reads 12,20,50
